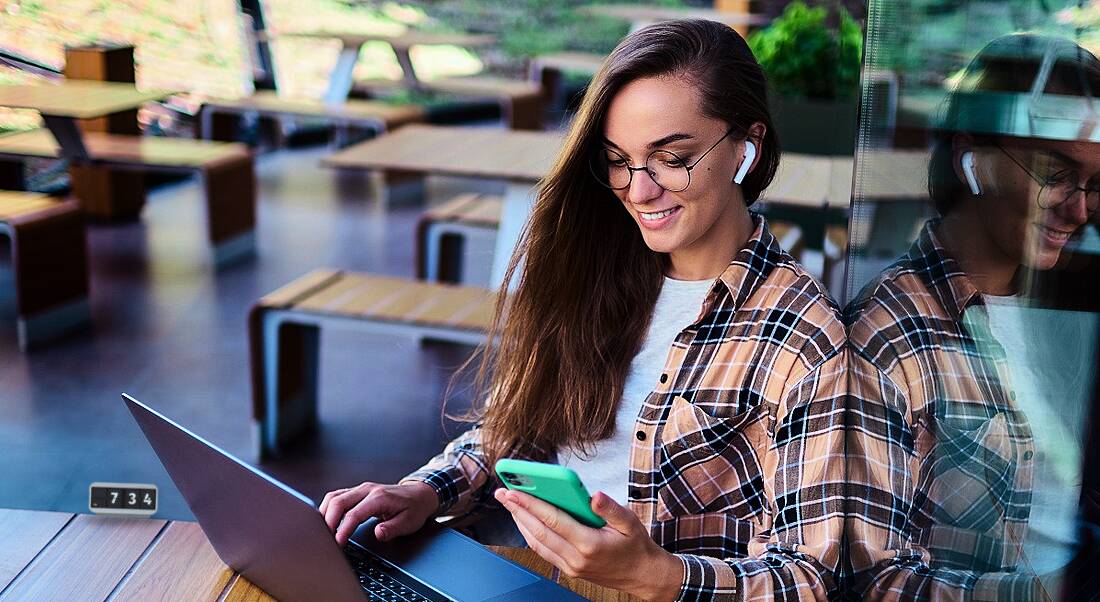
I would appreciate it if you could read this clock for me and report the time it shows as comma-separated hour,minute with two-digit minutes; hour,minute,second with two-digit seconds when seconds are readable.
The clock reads 7,34
